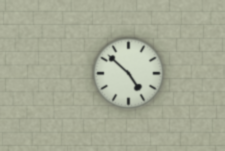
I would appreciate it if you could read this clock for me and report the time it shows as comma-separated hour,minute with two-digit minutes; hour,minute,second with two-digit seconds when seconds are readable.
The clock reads 4,52
